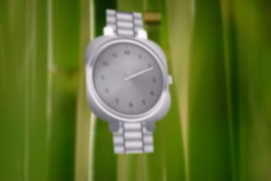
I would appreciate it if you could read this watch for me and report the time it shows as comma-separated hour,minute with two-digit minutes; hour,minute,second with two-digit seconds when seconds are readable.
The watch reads 2,11
